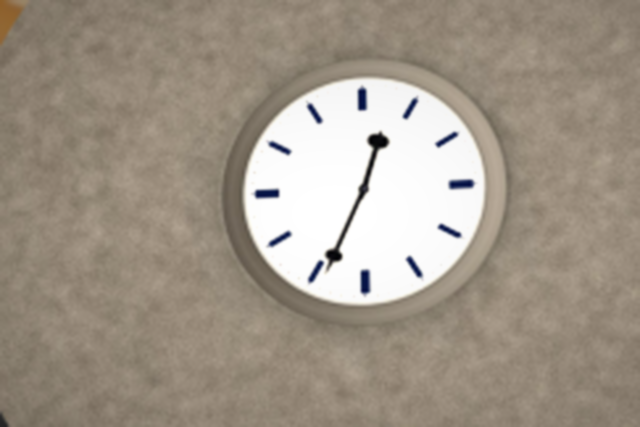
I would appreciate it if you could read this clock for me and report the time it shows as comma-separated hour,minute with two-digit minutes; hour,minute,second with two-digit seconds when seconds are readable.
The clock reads 12,34
